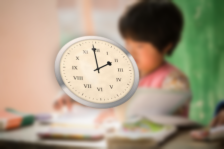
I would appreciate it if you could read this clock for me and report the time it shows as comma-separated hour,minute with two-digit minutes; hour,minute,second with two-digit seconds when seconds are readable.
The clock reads 1,59
